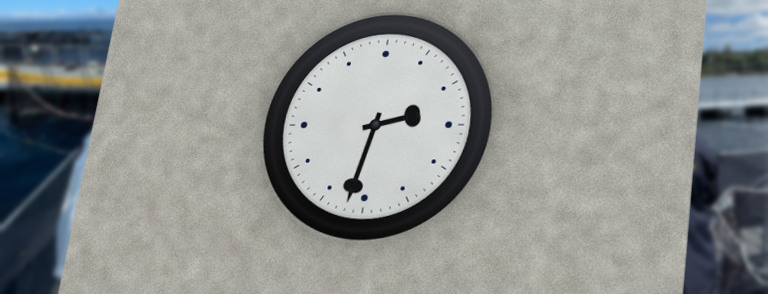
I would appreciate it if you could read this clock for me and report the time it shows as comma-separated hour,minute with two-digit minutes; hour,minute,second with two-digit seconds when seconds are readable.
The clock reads 2,32
